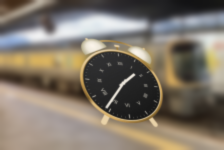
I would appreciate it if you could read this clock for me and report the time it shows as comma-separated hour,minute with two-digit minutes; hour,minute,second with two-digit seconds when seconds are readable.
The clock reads 1,36
